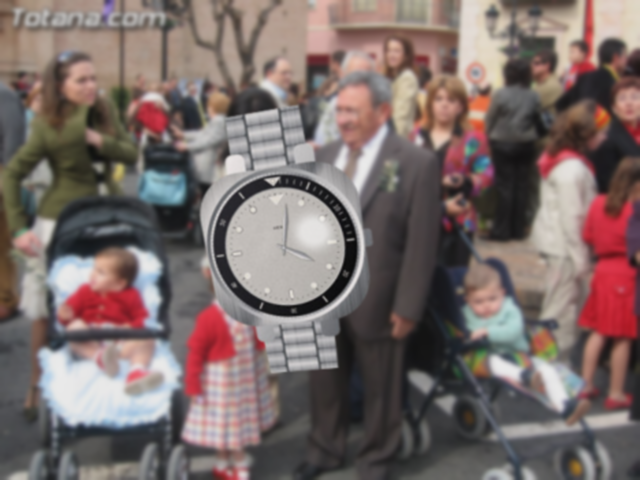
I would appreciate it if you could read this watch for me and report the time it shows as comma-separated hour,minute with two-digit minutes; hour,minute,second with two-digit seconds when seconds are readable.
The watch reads 4,02
